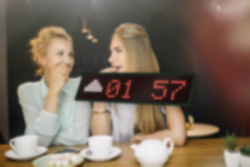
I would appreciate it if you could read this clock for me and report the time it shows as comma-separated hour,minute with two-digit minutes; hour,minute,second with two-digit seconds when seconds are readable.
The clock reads 1,57
